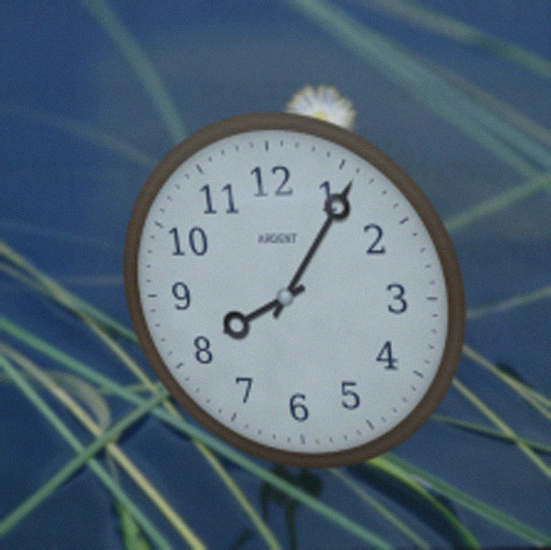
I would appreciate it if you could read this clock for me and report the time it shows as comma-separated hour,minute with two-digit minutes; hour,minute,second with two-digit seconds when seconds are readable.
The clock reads 8,06
